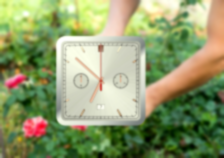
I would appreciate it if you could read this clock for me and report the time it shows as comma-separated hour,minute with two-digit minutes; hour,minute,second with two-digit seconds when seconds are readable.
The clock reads 6,52
